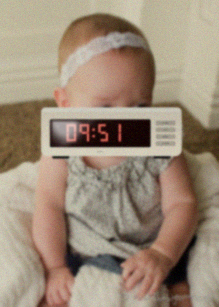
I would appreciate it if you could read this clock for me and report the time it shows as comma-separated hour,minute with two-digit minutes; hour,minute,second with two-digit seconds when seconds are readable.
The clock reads 9,51
